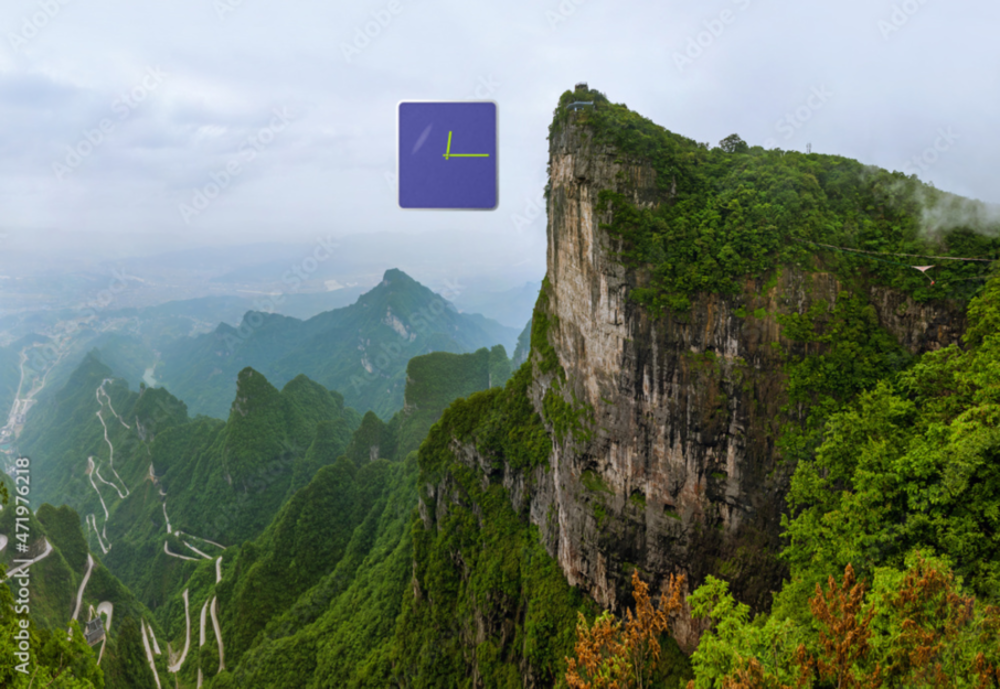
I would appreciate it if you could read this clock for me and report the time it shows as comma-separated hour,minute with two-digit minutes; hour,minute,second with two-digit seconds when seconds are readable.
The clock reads 12,15
